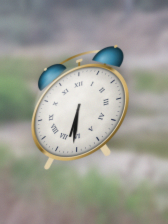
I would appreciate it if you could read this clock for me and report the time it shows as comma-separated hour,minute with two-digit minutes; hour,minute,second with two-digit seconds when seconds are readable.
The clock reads 6,31
